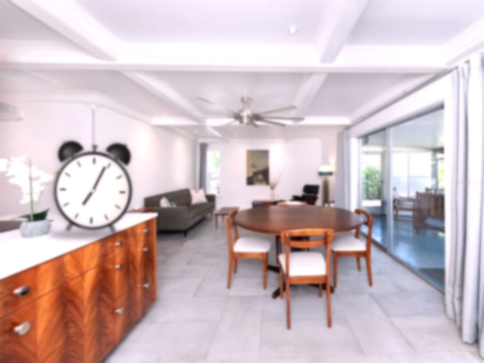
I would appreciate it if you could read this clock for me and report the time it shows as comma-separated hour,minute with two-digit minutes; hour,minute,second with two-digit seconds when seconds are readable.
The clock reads 7,04
